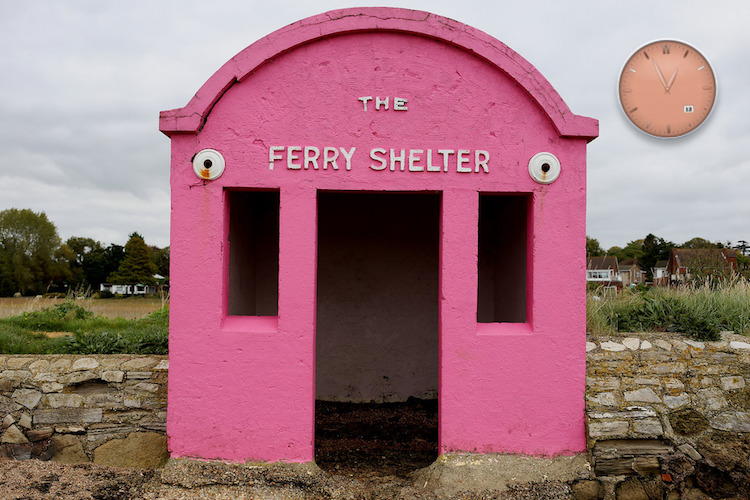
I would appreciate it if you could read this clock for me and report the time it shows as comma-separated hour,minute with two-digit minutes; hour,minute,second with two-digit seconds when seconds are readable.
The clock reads 12,56
